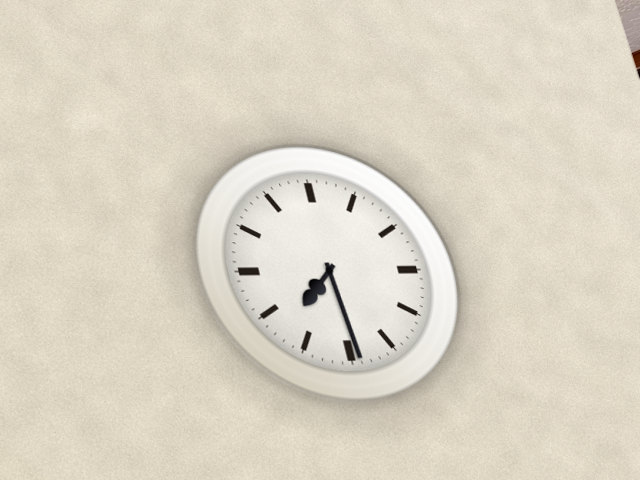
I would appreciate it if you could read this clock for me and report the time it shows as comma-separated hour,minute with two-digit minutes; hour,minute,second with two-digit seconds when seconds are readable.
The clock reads 7,29
